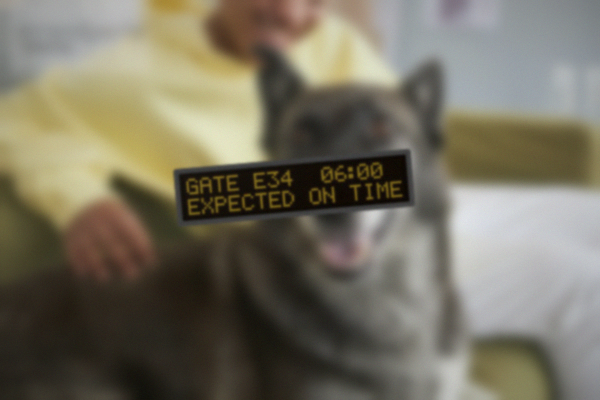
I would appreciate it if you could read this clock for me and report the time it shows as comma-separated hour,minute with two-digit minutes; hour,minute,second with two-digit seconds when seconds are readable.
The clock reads 6,00
